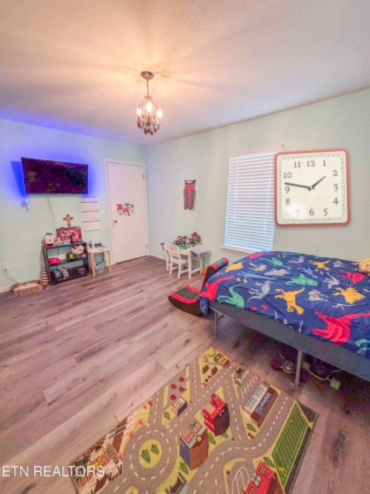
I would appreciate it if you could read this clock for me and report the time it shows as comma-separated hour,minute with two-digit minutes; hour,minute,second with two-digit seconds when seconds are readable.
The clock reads 1,47
